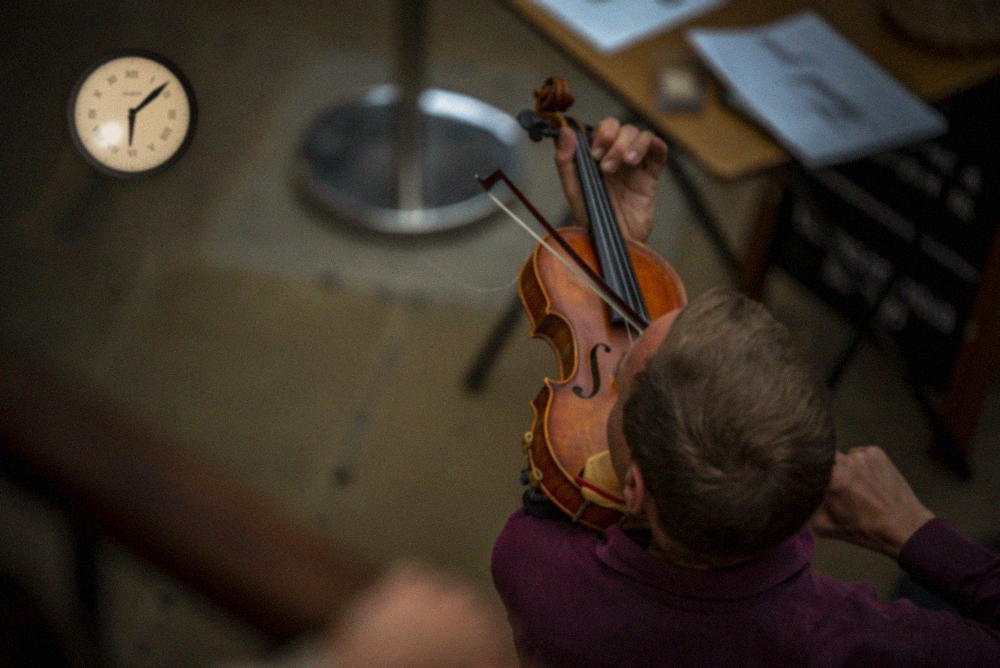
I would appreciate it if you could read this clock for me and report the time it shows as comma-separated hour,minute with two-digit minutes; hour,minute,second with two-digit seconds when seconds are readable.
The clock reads 6,08
